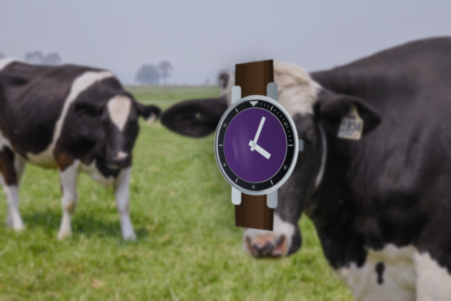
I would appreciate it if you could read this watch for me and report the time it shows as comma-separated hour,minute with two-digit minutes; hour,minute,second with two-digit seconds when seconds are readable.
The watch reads 4,04
